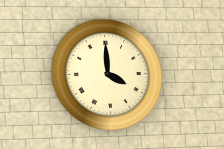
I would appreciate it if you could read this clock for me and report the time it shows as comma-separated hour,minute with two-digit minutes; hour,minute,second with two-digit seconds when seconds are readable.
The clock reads 4,00
